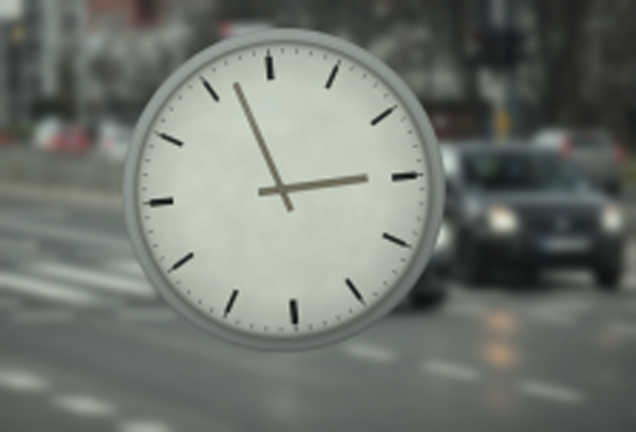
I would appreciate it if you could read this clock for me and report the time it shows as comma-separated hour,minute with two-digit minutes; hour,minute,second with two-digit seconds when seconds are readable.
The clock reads 2,57
